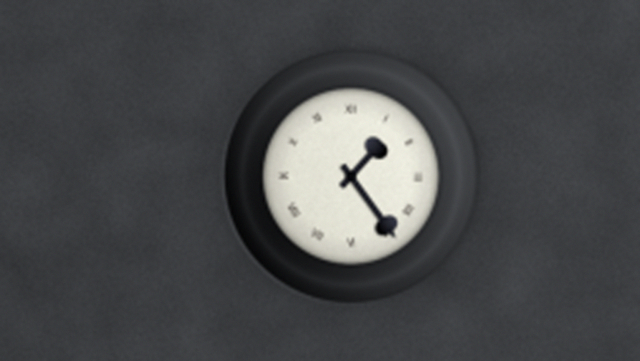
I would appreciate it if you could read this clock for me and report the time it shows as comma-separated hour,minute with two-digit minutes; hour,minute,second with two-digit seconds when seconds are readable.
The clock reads 1,24
